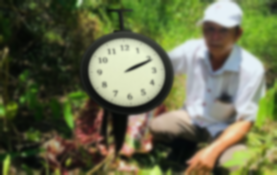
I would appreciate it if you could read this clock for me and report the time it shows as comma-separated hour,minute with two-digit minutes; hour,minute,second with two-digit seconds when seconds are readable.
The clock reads 2,11
